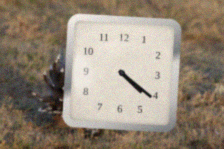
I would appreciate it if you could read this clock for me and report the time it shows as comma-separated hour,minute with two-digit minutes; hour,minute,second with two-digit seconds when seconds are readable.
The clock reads 4,21
